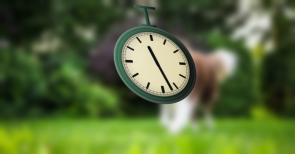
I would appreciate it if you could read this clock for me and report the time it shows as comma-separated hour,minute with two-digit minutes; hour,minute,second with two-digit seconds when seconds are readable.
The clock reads 11,27
